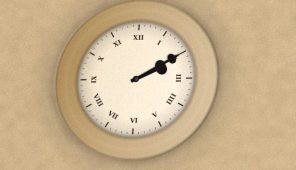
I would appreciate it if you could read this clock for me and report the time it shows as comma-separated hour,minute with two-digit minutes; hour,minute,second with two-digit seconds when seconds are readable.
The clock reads 2,10
